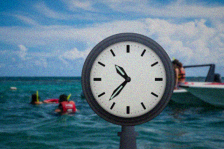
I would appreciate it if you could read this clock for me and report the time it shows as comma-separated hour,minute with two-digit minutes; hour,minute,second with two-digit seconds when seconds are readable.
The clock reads 10,37
